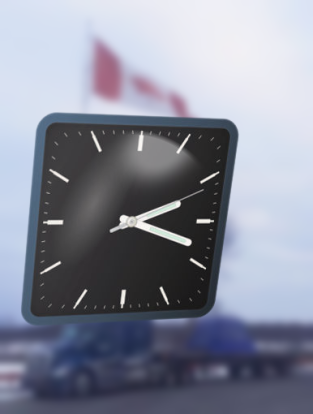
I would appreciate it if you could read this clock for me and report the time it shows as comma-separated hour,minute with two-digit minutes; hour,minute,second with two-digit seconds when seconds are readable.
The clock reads 2,18,11
